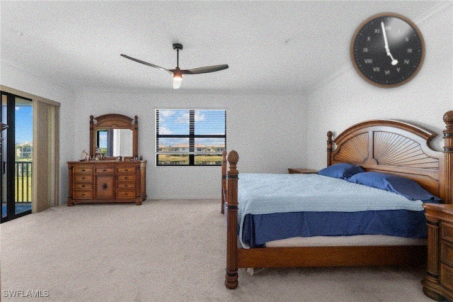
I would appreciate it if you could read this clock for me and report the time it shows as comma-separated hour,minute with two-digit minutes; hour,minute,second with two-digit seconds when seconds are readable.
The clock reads 4,58
